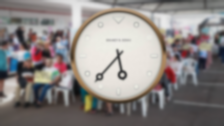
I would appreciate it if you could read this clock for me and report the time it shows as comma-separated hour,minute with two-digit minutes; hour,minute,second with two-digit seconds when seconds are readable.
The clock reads 5,37
